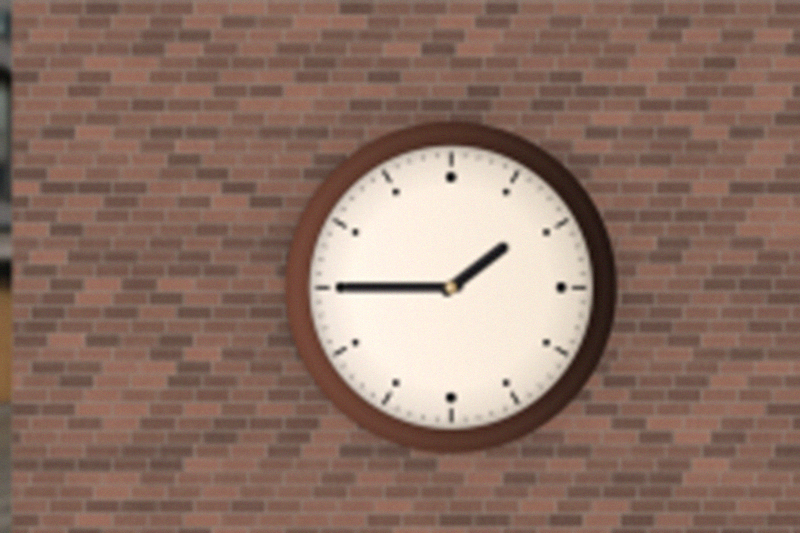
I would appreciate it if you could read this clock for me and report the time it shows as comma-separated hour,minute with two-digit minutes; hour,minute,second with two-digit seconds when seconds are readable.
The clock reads 1,45
